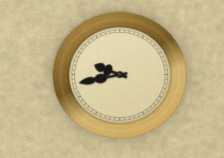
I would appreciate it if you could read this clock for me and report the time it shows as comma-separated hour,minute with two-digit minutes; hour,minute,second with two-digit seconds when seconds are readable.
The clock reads 9,43
